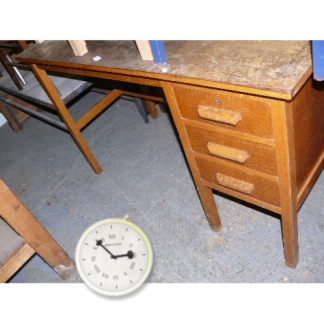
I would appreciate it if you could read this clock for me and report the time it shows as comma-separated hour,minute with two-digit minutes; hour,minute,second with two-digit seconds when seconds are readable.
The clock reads 2,53
